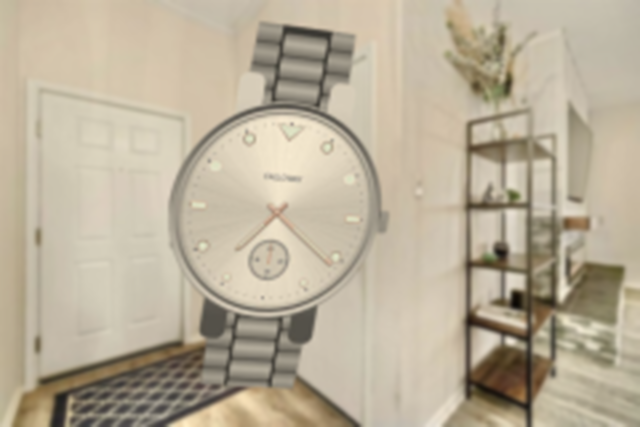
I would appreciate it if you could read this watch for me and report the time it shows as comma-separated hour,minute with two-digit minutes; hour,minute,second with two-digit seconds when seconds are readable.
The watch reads 7,21
